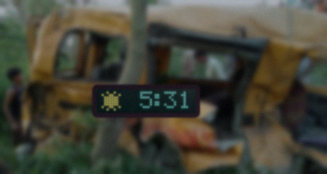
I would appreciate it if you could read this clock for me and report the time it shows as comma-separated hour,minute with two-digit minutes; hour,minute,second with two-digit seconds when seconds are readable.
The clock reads 5,31
